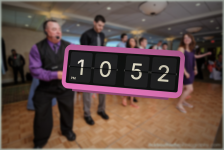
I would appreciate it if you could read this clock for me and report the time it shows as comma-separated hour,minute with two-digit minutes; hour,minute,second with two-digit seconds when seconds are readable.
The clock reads 10,52
